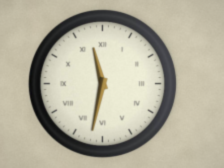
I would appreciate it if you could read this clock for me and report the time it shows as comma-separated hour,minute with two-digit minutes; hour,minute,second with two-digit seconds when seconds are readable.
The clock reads 11,32
